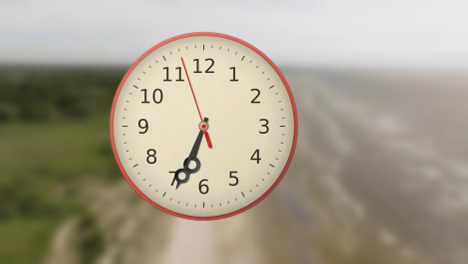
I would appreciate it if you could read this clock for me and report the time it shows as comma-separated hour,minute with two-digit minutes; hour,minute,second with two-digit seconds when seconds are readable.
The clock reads 6,33,57
